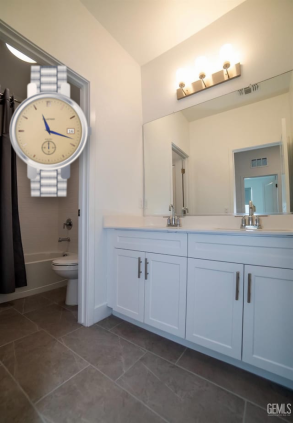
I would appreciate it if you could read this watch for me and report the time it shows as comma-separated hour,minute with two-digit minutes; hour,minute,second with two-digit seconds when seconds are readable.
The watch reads 11,18
